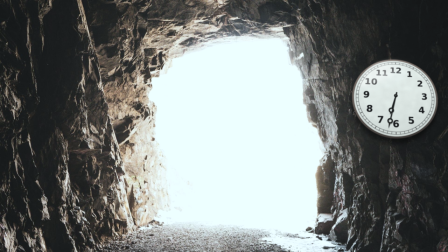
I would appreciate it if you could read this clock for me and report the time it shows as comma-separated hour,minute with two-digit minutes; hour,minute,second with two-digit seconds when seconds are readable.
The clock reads 6,32
